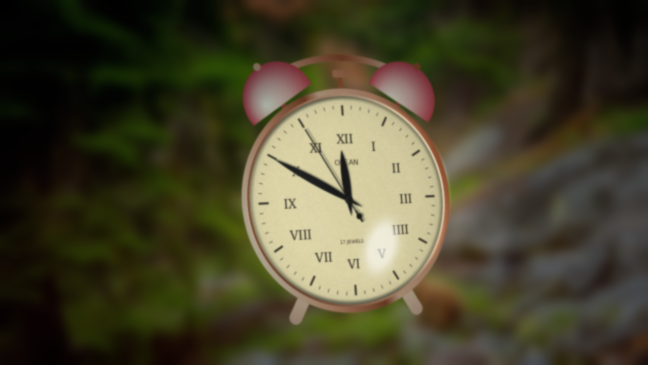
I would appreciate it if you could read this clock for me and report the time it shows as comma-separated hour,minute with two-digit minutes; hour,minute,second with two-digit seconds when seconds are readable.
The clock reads 11,49,55
